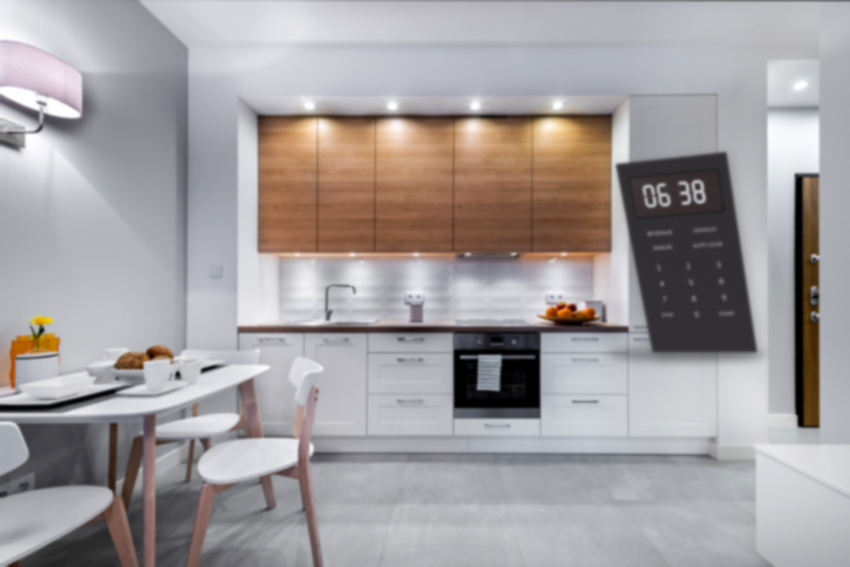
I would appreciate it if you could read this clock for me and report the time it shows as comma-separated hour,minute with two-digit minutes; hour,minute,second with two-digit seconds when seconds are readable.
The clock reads 6,38
